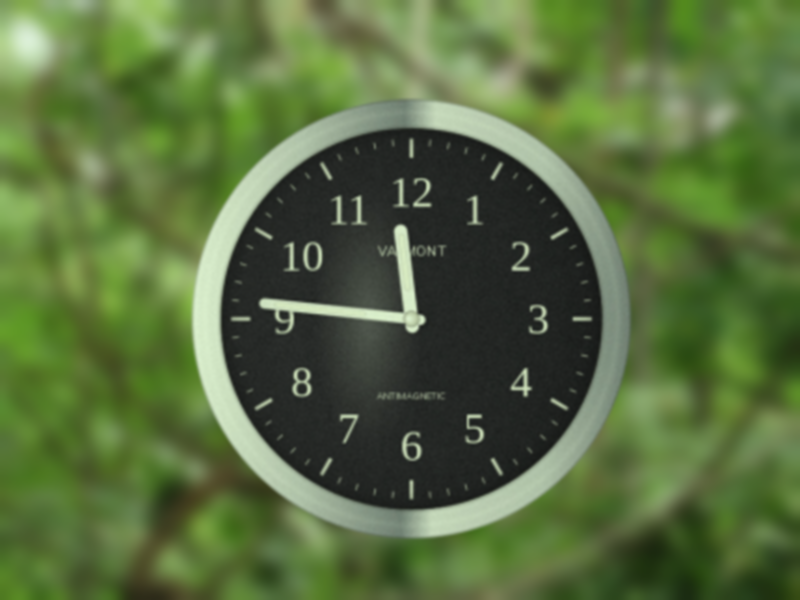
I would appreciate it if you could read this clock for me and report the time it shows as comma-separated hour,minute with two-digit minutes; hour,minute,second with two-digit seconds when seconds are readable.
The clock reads 11,46
